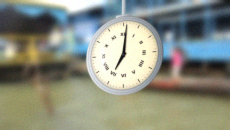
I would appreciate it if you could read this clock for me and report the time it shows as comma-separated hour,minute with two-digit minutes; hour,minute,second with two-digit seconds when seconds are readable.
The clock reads 7,01
